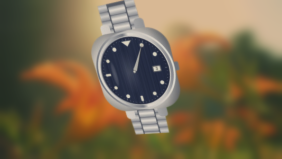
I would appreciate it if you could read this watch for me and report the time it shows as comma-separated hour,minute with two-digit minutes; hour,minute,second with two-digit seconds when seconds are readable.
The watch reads 1,05
